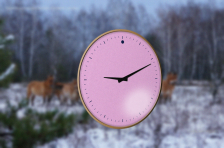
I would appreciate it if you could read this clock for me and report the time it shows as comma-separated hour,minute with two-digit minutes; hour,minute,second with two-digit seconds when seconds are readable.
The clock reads 9,11
